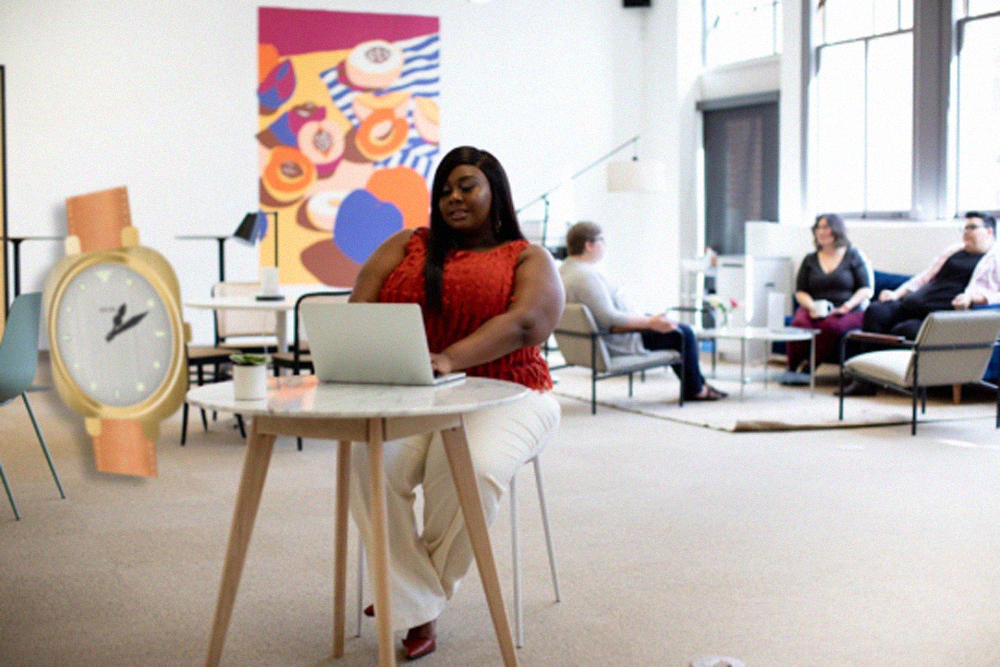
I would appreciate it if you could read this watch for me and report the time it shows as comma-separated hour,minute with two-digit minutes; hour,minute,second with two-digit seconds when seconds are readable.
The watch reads 1,11
